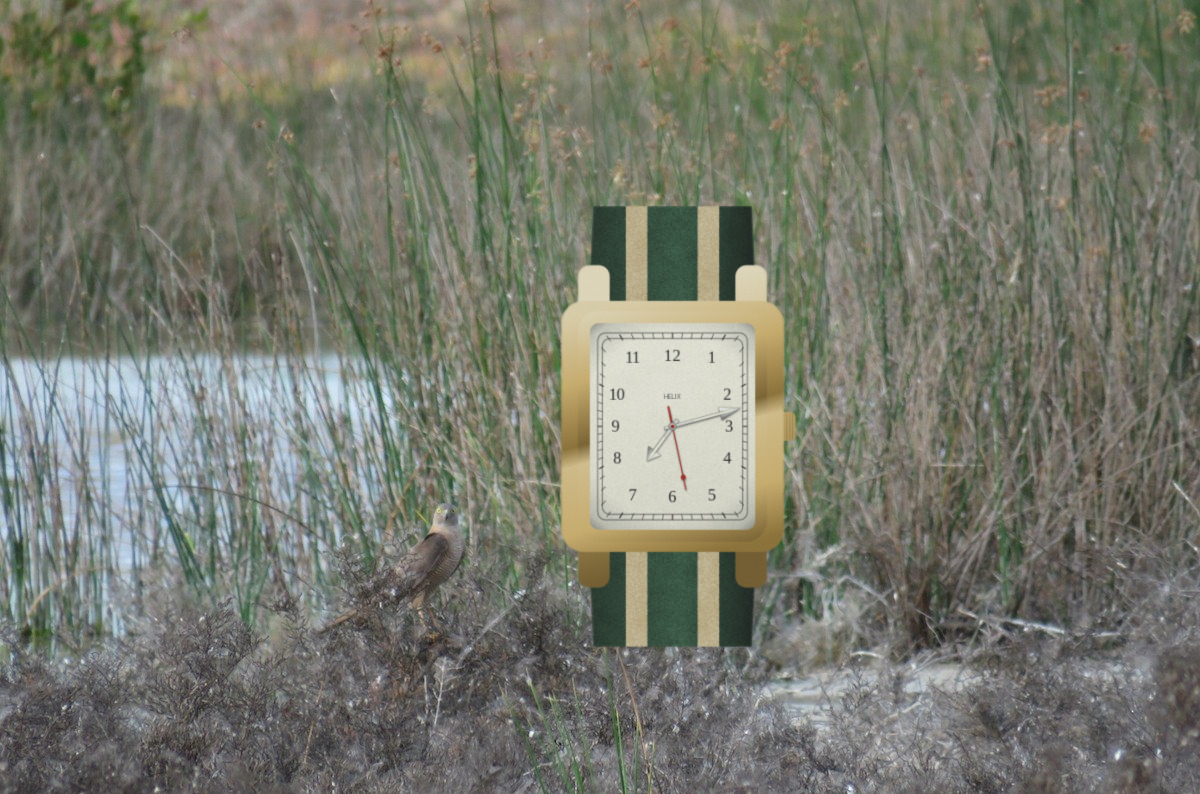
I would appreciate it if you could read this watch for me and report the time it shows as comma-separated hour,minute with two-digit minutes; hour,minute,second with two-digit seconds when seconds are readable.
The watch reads 7,12,28
